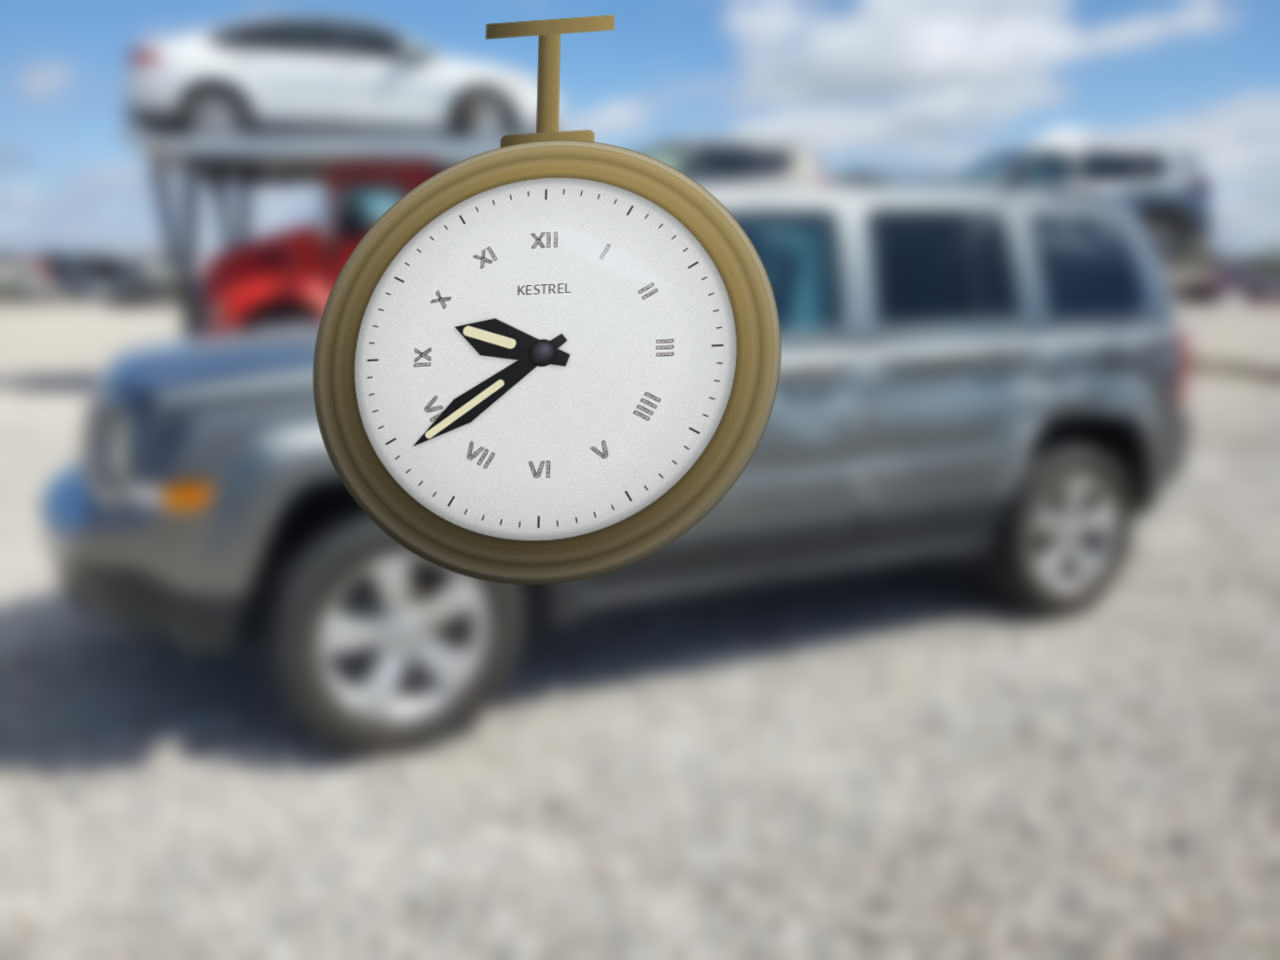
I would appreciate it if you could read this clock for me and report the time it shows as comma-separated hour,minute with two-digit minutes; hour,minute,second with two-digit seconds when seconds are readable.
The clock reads 9,39
